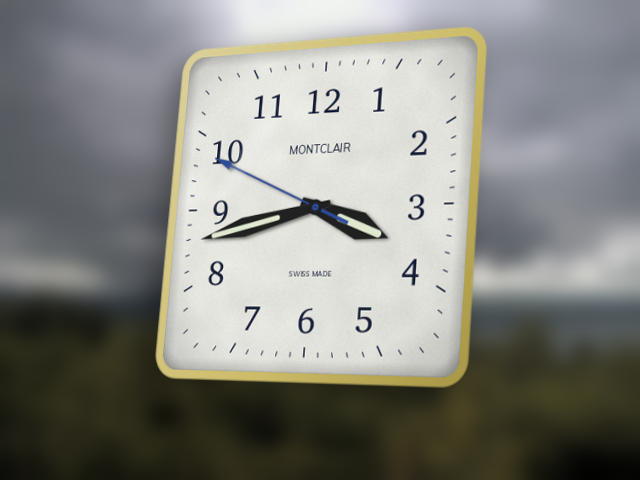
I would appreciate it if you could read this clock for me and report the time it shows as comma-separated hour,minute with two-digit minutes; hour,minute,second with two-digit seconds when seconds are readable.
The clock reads 3,42,49
